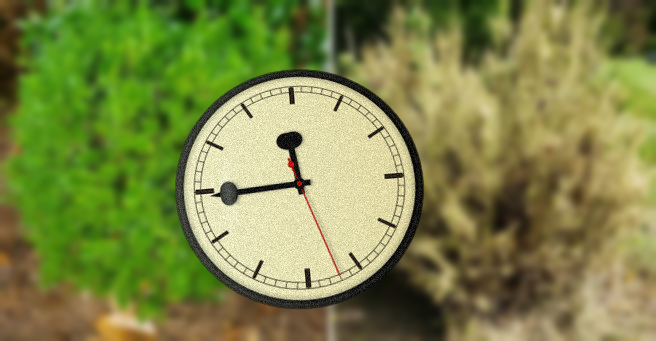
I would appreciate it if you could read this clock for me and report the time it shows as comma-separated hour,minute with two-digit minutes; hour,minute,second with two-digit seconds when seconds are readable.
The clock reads 11,44,27
